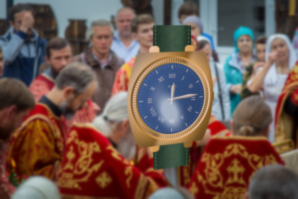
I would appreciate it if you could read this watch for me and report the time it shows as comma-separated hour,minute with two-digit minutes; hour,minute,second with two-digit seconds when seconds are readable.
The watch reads 12,14
